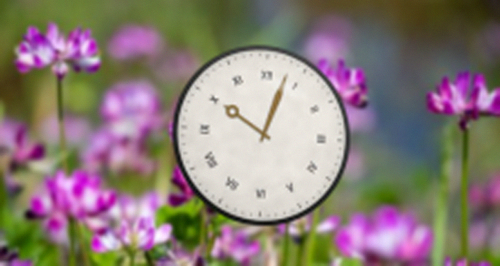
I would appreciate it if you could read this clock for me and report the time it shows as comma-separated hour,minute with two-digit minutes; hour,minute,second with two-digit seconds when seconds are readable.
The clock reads 10,03
